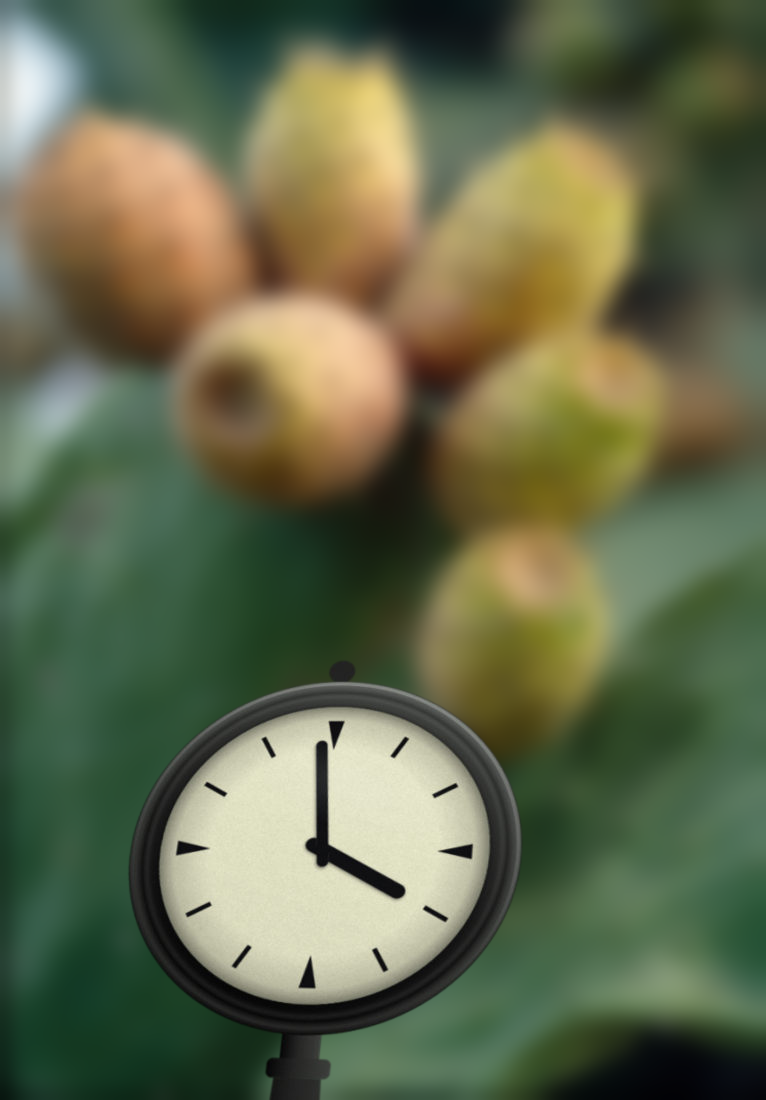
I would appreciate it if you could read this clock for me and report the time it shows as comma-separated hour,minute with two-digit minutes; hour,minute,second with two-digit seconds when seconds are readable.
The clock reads 3,59
